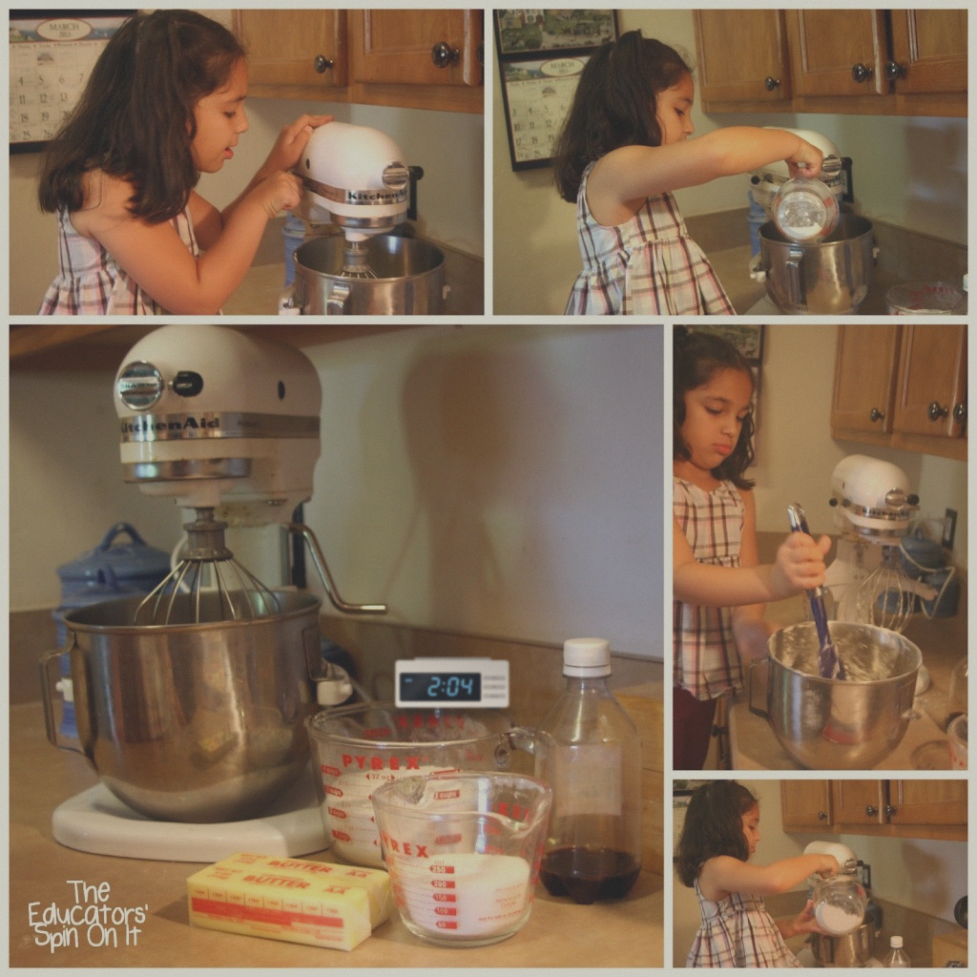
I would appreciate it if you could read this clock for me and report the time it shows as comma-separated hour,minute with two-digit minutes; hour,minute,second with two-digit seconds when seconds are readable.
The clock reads 2,04
